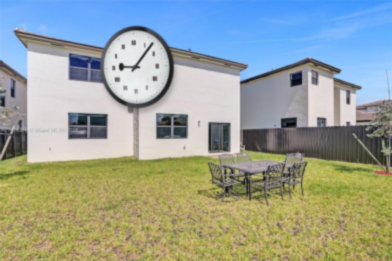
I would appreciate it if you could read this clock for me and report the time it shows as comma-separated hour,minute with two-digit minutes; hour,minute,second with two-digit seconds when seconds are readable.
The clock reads 9,07
